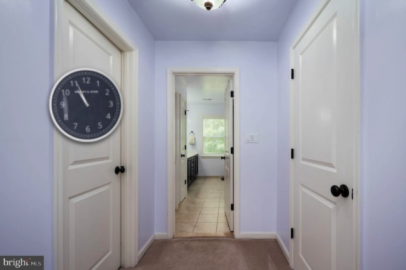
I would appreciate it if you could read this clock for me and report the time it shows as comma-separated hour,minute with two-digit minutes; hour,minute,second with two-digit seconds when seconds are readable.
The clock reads 10,56
